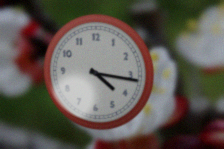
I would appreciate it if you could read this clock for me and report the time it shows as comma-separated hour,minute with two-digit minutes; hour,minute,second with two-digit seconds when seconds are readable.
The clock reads 4,16
